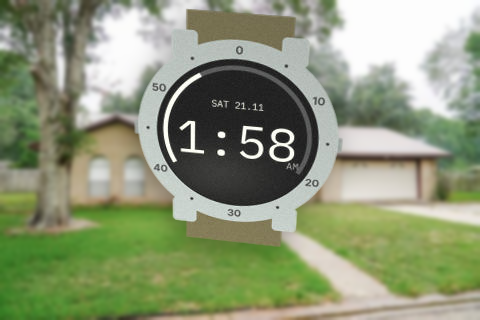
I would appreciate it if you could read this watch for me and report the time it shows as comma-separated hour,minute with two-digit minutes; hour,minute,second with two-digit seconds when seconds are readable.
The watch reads 1,58
